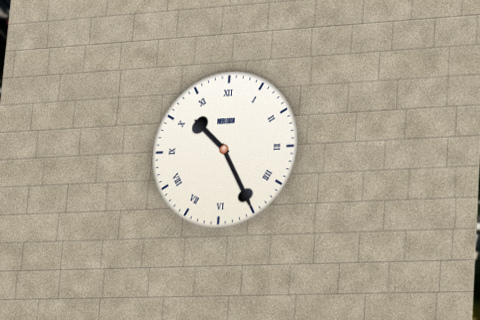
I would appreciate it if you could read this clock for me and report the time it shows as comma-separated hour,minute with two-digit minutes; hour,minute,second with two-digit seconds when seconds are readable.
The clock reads 10,25
